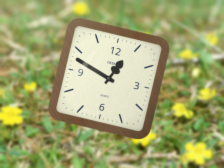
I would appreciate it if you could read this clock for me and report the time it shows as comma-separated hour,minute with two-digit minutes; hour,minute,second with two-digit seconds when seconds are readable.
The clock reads 12,48
